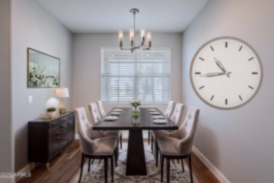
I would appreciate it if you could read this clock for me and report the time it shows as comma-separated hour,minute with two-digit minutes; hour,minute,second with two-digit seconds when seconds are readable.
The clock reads 10,44
